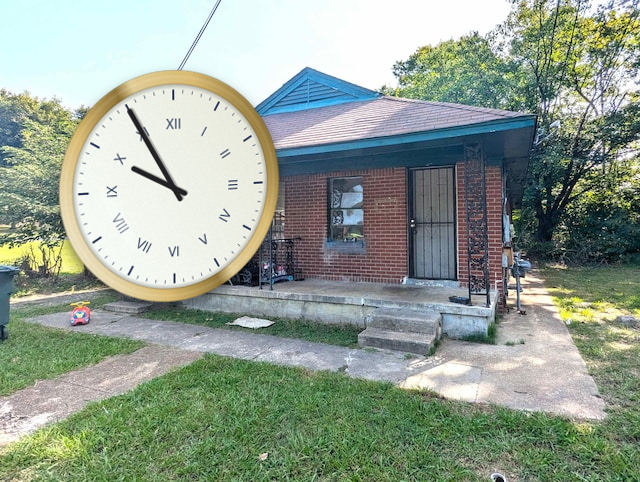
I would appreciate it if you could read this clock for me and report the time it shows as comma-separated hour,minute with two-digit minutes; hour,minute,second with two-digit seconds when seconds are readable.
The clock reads 9,55
